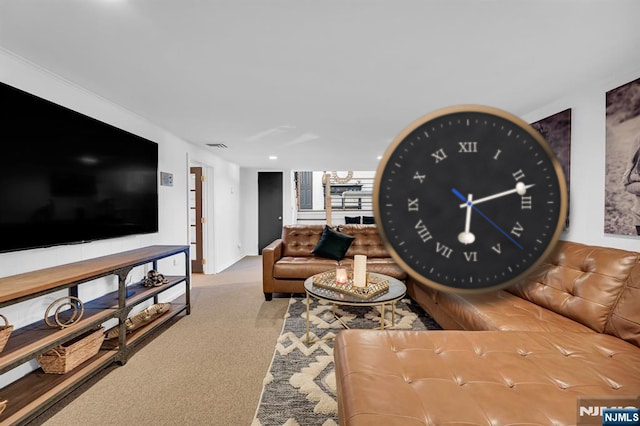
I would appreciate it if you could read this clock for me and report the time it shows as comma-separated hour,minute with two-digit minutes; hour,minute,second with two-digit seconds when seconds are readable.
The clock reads 6,12,22
